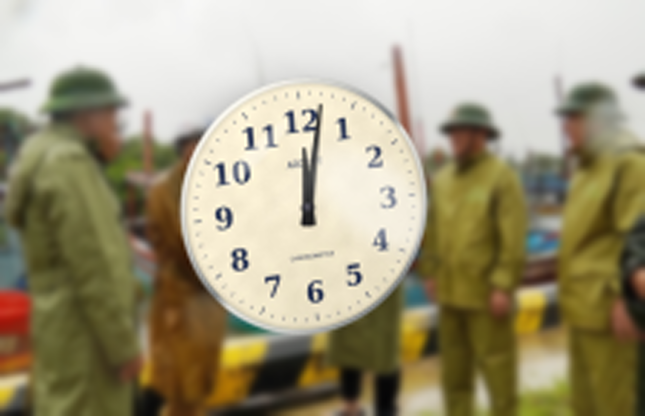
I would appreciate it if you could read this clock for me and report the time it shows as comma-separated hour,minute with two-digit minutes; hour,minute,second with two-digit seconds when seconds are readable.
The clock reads 12,02
